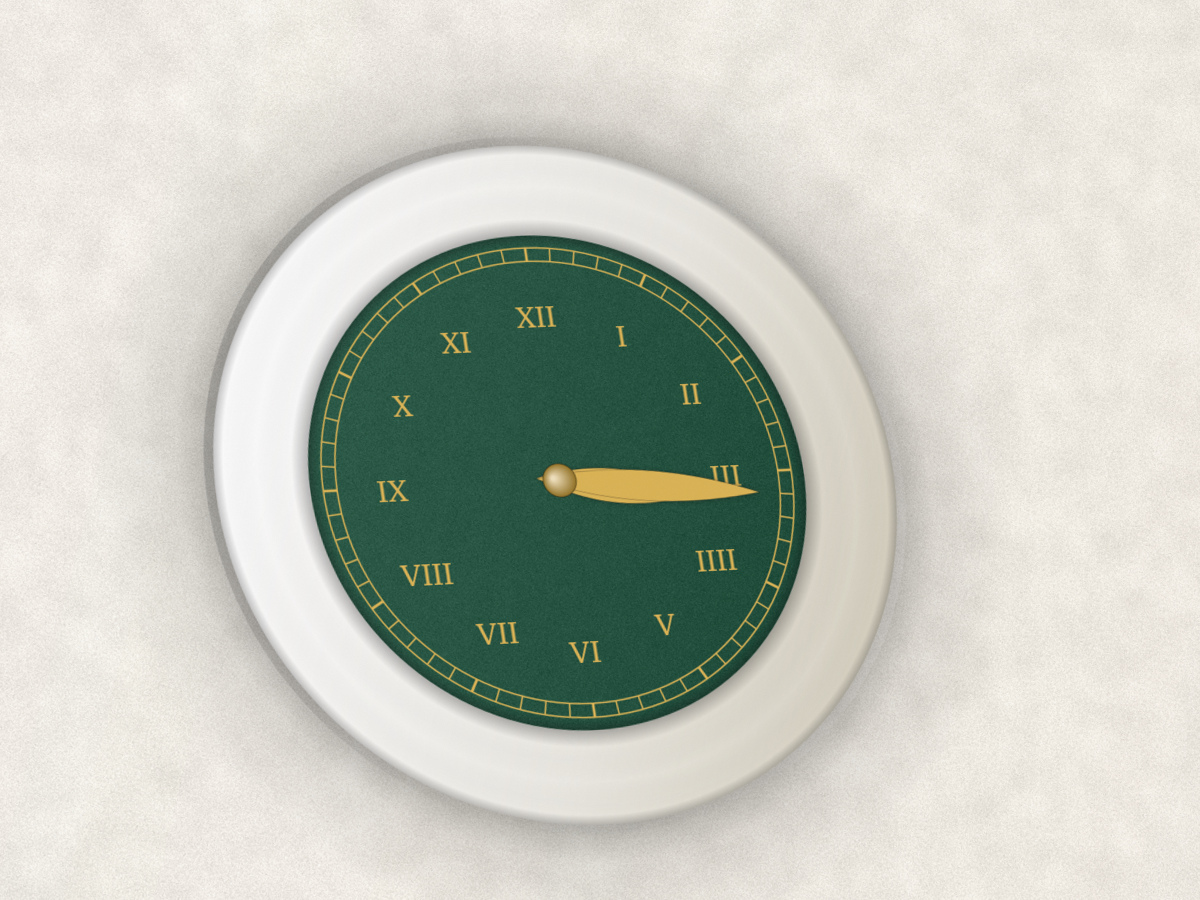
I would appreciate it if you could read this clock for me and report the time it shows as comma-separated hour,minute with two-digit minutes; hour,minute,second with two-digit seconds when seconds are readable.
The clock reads 3,16
